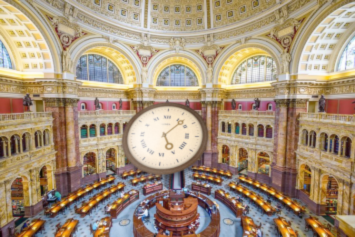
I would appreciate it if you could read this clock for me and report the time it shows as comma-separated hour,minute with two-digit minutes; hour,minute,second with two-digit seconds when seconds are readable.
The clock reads 5,07
